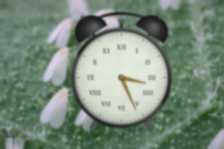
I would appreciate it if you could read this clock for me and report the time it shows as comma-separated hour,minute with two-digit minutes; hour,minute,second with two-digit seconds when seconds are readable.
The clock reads 3,26
